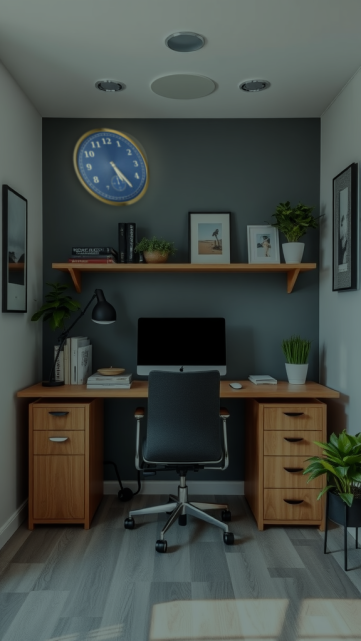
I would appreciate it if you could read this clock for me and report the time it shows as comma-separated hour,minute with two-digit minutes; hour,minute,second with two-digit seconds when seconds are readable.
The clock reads 5,25
